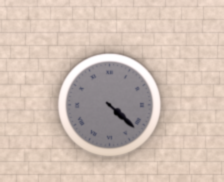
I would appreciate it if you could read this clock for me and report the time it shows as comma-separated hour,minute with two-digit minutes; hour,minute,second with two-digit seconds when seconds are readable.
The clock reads 4,22
